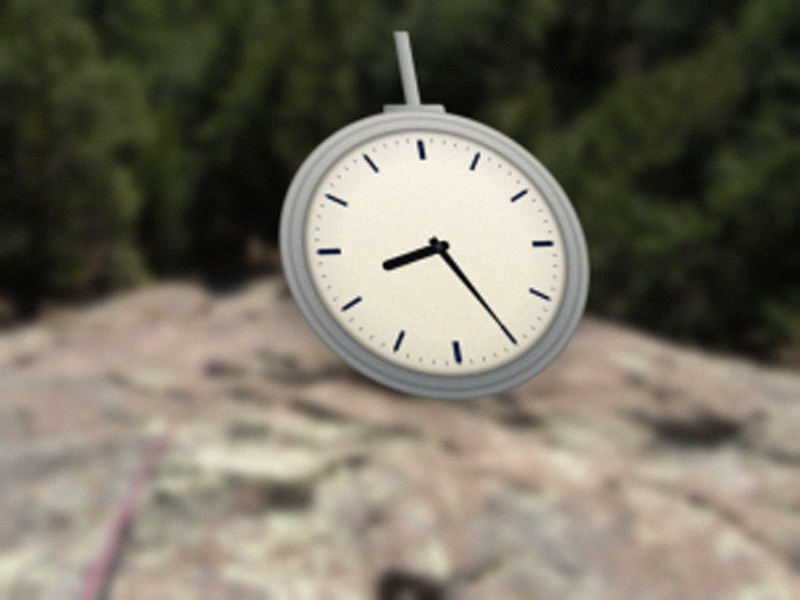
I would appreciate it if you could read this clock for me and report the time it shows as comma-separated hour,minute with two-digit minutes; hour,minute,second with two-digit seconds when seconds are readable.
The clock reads 8,25
